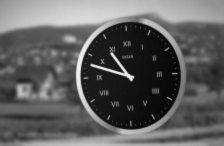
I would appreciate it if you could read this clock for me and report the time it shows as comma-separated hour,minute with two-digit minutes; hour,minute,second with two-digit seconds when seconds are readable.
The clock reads 10,48
